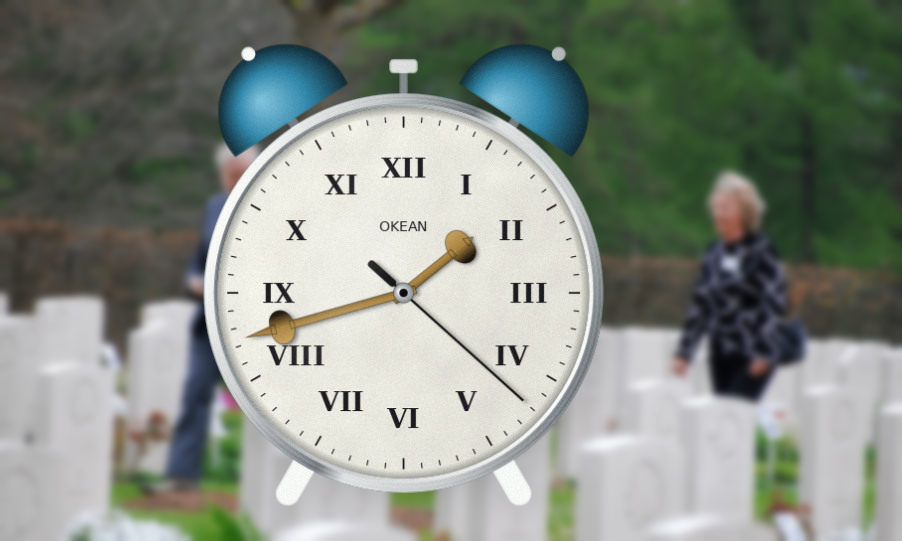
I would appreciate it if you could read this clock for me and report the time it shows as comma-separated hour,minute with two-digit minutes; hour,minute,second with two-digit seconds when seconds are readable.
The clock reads 1,42,22
